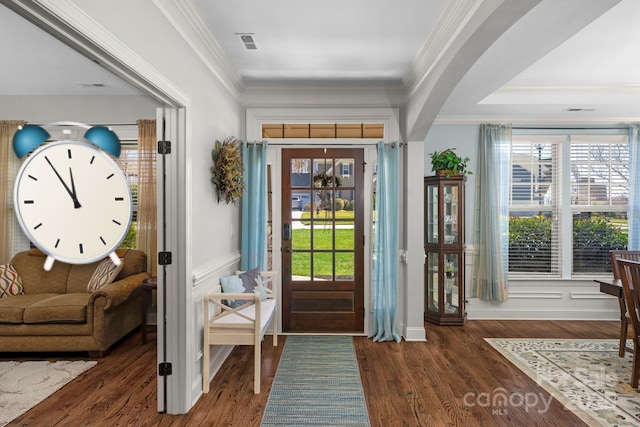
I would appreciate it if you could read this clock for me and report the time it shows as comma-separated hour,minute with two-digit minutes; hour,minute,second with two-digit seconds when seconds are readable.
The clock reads 11,55
